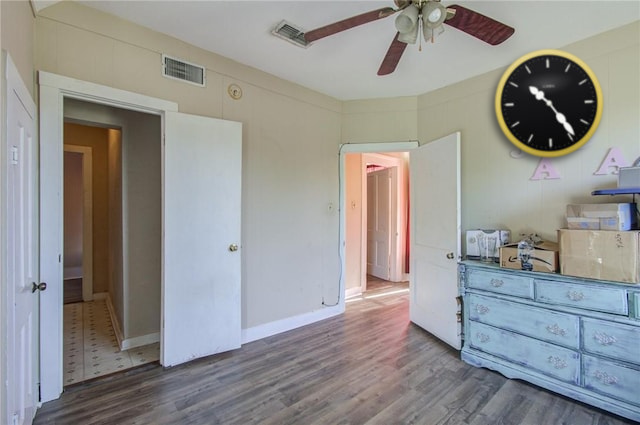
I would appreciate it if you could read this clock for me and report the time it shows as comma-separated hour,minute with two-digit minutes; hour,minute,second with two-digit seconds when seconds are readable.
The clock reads 10,24
